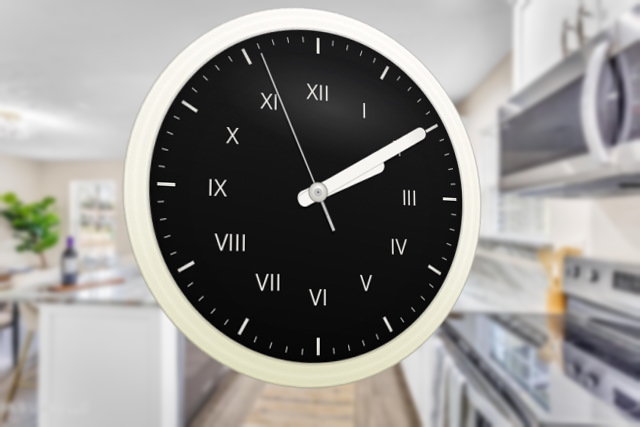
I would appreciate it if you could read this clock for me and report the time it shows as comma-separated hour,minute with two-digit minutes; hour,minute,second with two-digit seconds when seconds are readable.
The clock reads 2,09,56
